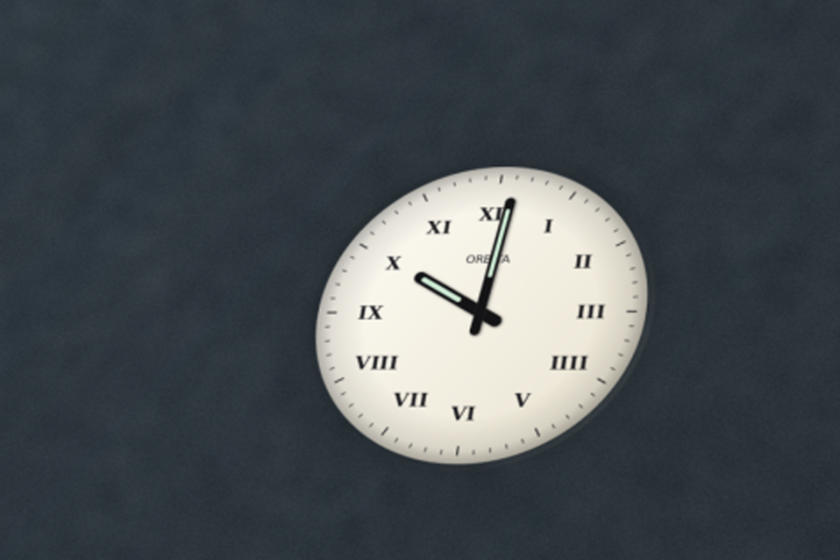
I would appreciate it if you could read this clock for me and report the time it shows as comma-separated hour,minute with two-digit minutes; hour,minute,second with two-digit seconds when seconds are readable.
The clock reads 10,01
